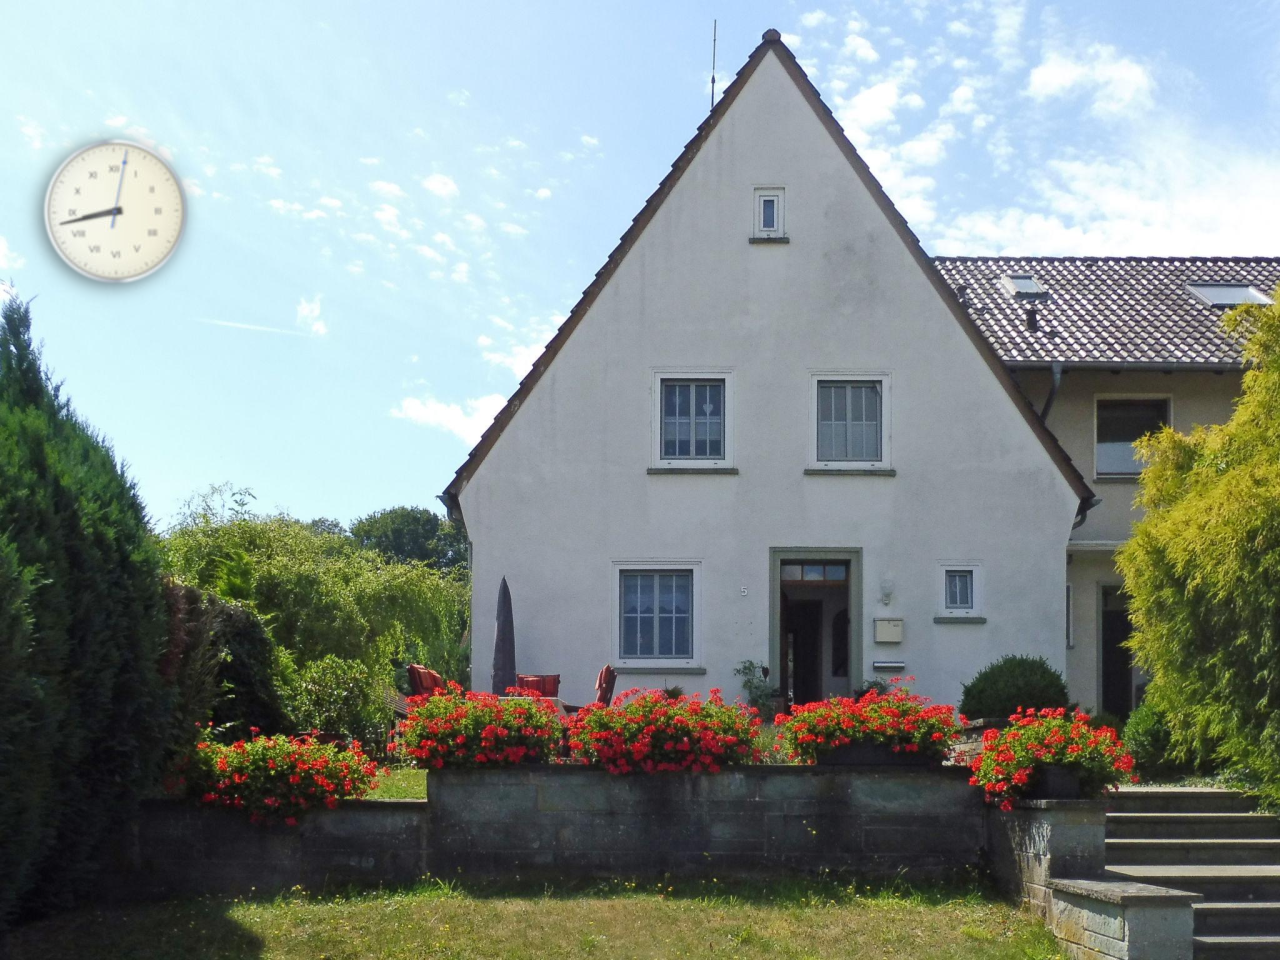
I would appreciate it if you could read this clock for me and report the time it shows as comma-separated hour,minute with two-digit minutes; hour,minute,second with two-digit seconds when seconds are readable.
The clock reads 8,43,02
